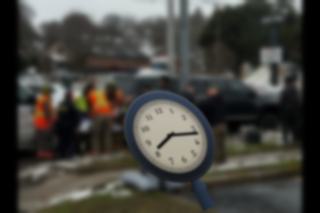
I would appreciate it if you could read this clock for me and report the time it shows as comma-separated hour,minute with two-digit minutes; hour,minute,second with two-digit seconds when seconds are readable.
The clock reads 8,17
